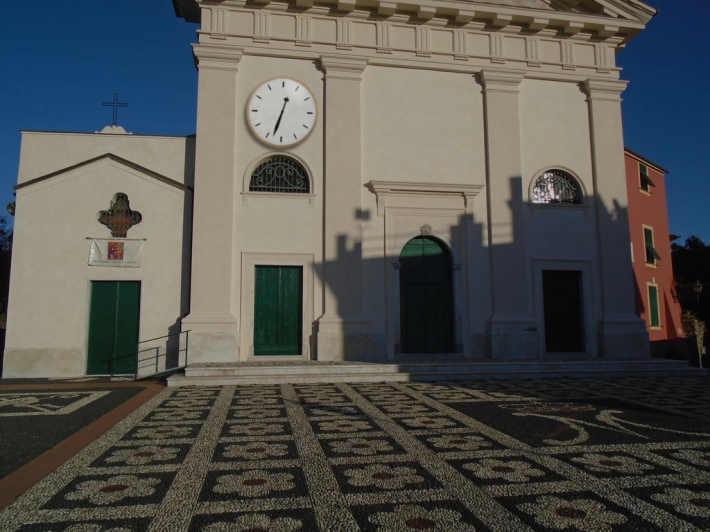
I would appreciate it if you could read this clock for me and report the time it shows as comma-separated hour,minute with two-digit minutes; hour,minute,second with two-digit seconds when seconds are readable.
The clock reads 12,33
